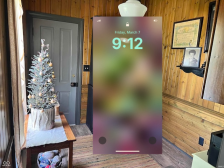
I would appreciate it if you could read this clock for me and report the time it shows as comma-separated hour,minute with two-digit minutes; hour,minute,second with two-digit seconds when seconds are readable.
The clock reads 9,12
